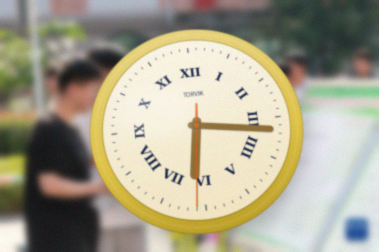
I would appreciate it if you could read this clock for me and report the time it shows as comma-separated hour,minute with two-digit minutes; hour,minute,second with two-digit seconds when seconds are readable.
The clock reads 6,16,31
